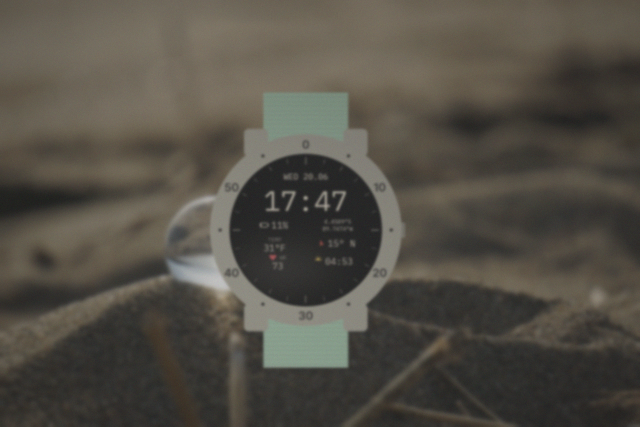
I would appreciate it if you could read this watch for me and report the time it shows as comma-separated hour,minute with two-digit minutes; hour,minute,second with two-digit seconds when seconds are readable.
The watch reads 17,47
